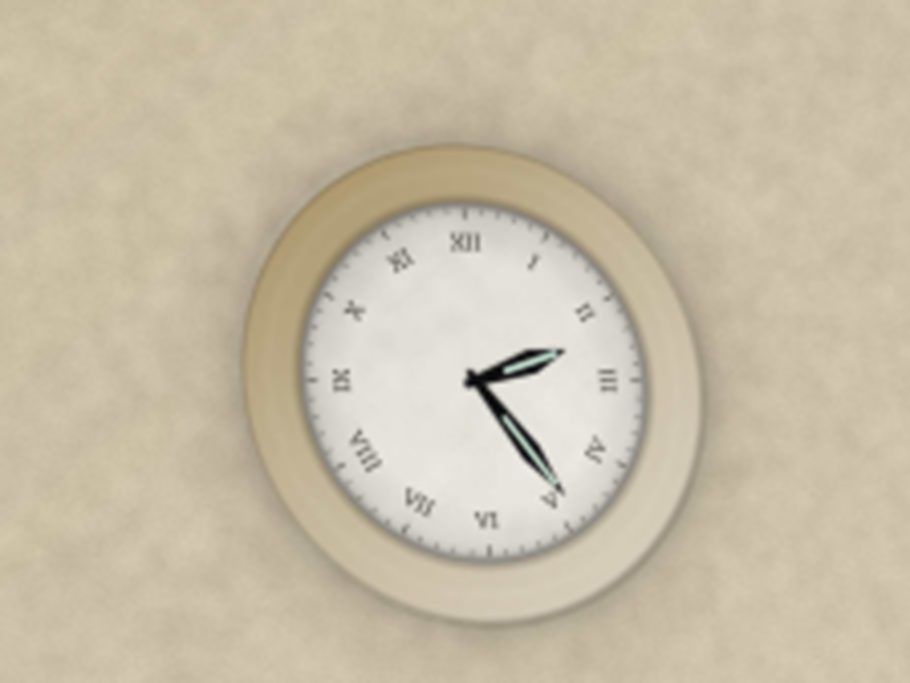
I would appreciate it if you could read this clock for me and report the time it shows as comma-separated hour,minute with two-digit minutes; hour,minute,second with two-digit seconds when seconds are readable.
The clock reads 2,24
